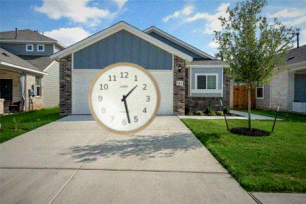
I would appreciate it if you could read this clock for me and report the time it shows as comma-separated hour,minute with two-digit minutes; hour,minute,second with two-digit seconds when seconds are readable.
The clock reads 1,28
